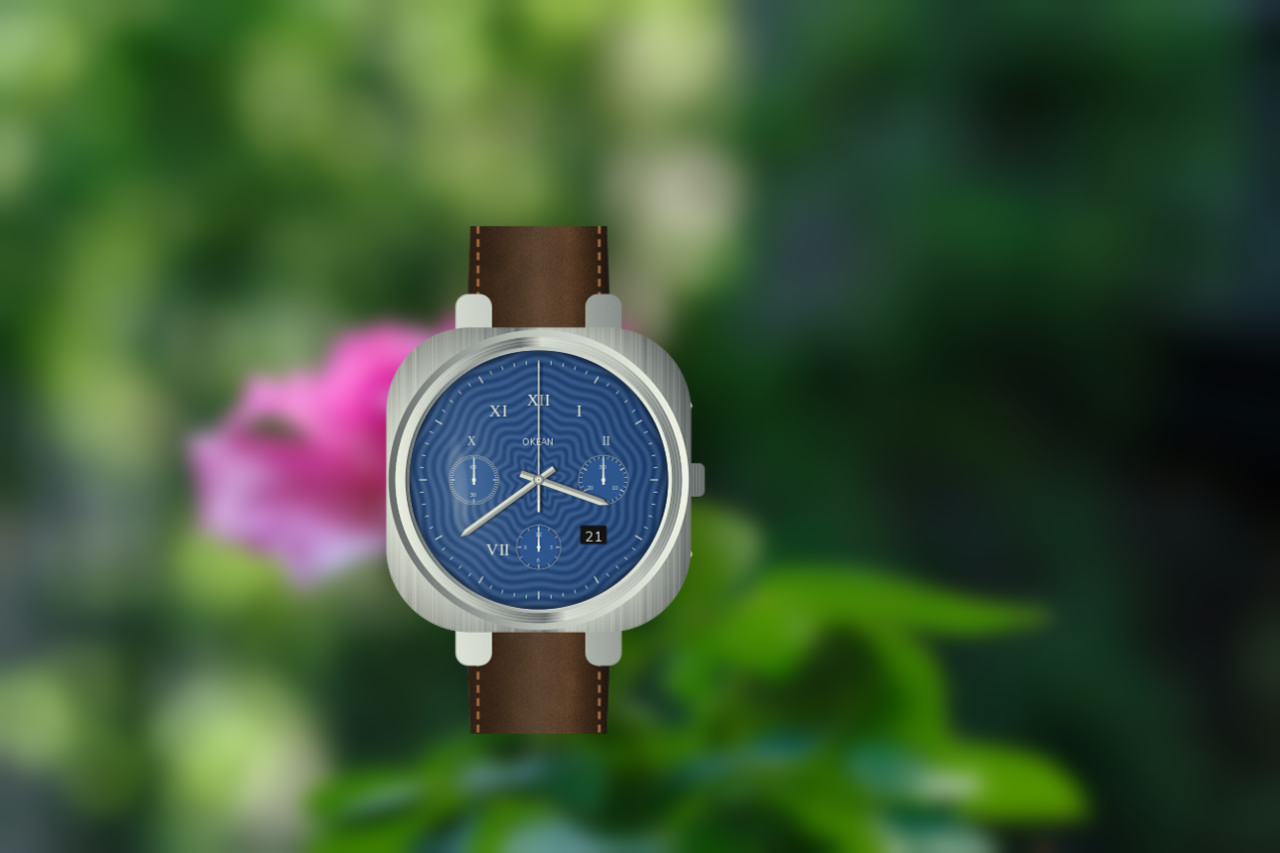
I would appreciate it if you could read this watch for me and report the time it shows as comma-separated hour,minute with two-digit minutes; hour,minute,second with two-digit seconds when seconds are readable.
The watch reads 3,39
